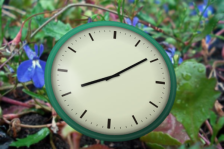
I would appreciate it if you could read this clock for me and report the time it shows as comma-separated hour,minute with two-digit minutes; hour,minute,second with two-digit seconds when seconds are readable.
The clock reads 8,09
